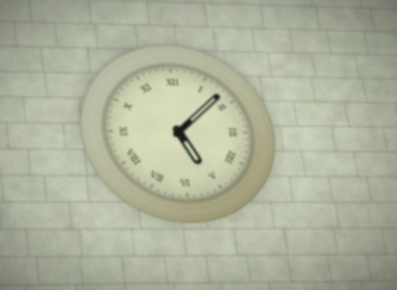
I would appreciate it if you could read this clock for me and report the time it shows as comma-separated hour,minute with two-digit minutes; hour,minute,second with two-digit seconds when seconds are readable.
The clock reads 5,08
